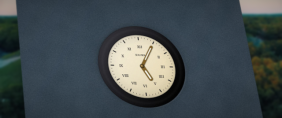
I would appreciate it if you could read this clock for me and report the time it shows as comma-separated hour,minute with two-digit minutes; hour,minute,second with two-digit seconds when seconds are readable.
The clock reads 5,05
